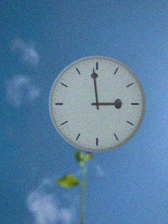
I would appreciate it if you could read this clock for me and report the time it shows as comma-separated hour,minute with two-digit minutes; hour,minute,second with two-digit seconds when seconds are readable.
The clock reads 2,59
